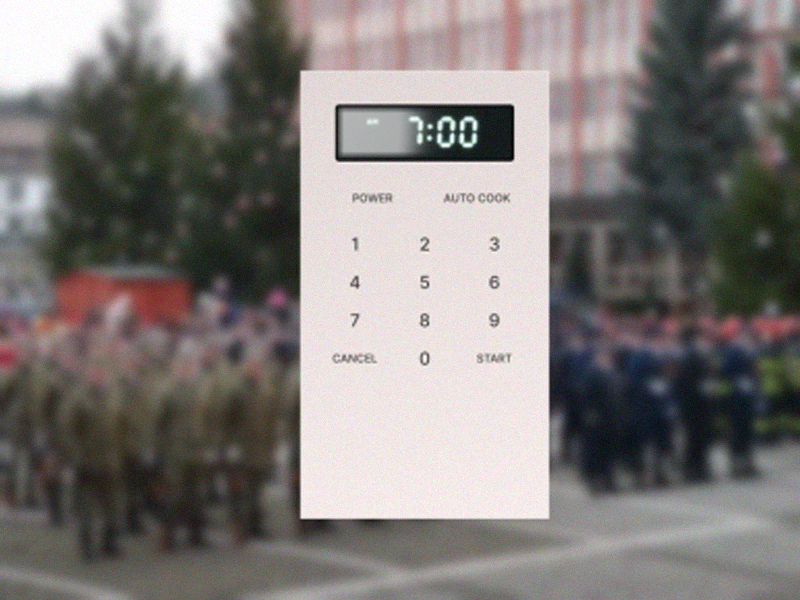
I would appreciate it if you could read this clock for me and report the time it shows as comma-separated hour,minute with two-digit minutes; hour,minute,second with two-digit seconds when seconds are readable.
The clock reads 7,00
